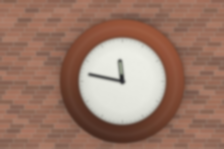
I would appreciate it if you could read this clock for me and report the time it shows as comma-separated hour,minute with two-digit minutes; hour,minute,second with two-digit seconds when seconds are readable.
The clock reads 11,47
